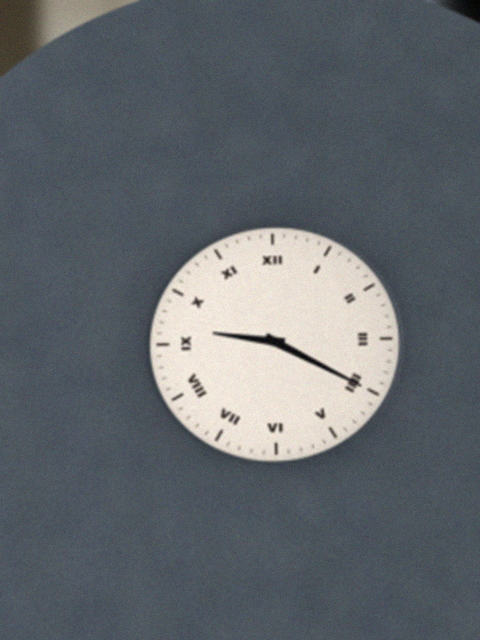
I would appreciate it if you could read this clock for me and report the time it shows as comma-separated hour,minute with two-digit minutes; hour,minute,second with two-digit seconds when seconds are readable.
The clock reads 9,20
